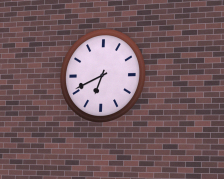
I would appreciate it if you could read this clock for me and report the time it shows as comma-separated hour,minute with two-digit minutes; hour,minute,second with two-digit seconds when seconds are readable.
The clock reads 6,41
